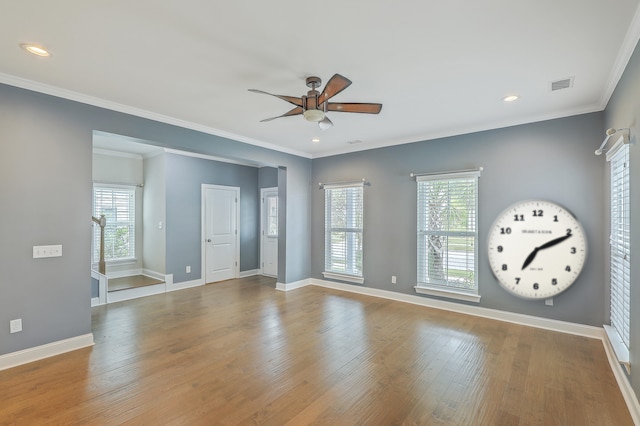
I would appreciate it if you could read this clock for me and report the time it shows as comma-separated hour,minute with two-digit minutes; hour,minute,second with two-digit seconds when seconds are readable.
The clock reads 7,11
